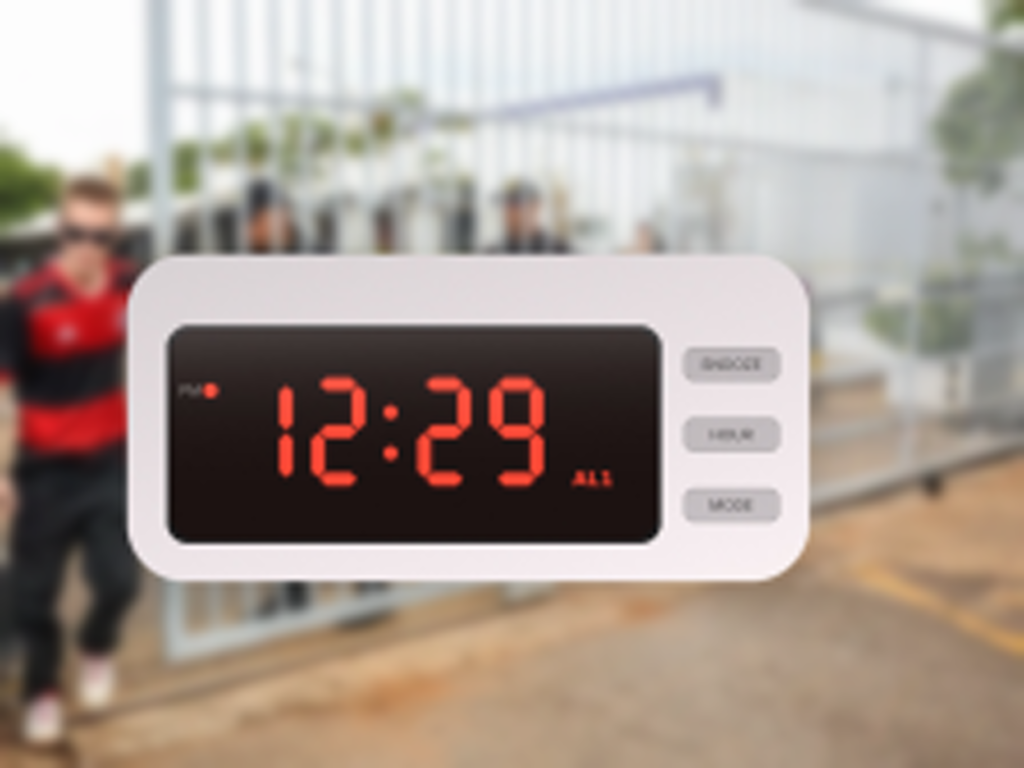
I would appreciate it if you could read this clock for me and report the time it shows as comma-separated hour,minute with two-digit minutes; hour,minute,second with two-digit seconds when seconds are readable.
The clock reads 12,29
